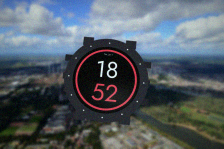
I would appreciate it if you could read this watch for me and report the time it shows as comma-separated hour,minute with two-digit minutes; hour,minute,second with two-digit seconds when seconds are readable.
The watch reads 18,52
